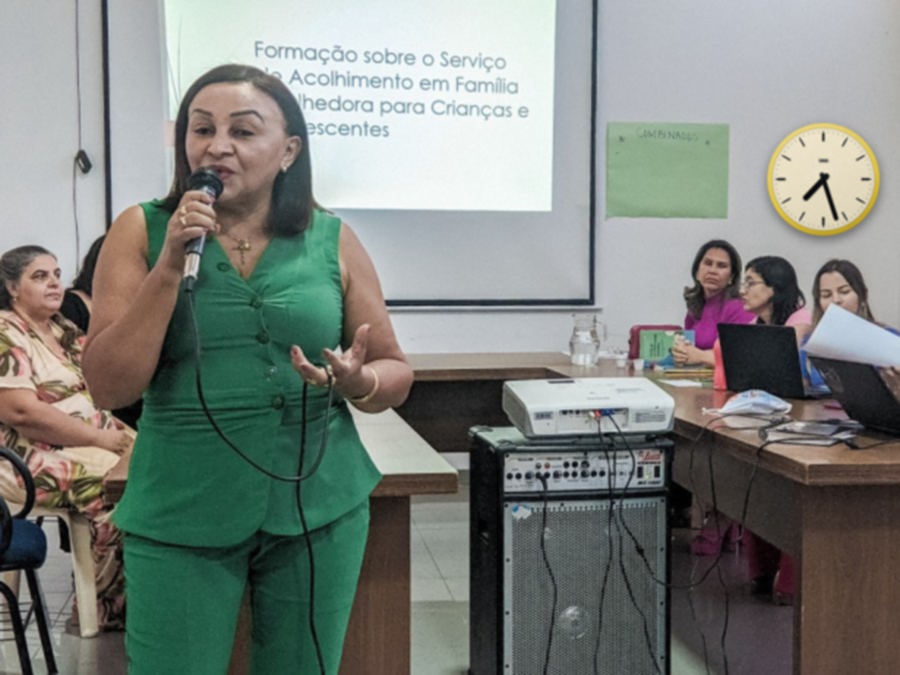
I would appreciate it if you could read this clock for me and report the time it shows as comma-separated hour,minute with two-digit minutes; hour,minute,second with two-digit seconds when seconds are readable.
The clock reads 7,27
